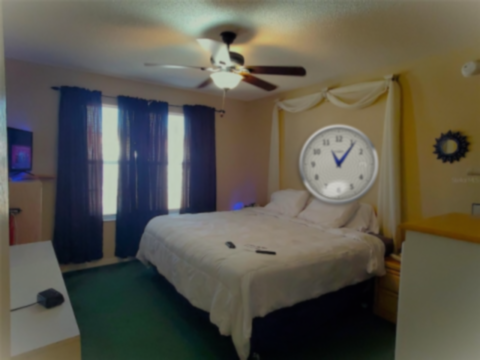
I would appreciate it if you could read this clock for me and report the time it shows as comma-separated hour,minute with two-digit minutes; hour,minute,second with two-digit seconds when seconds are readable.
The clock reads 11,06
